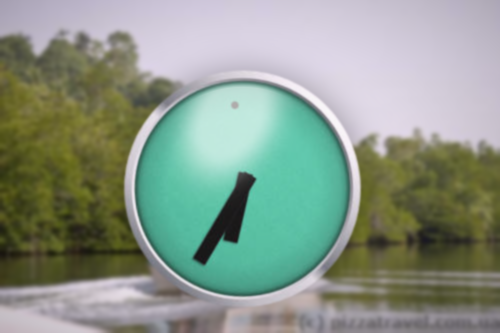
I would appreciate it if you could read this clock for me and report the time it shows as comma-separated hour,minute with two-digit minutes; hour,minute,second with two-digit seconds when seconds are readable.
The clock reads 6,36
